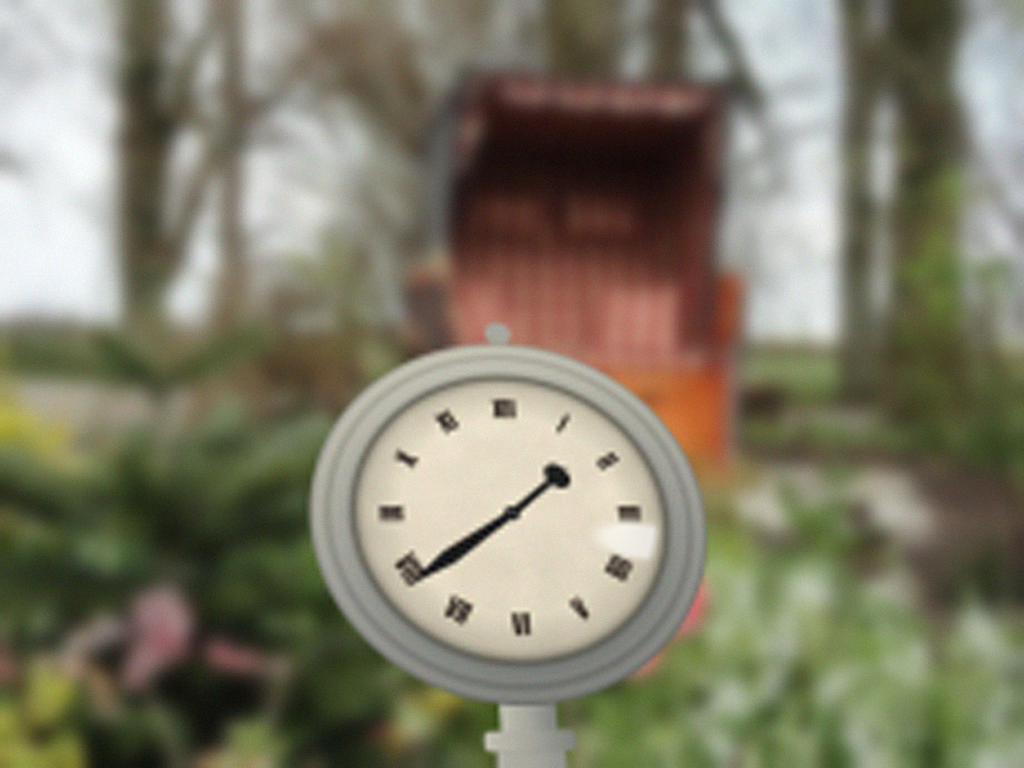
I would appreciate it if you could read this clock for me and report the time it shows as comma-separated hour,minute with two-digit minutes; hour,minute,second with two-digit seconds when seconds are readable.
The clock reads 1,39
